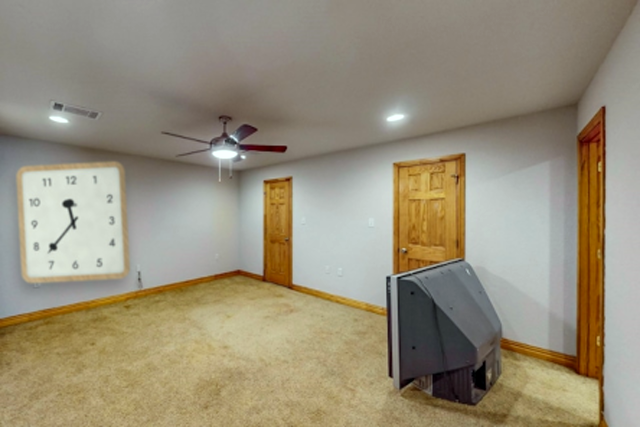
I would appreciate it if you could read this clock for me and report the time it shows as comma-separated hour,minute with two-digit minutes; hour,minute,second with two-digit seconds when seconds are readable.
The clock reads 11,37
